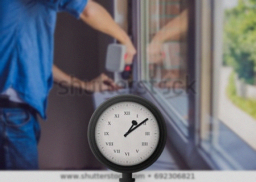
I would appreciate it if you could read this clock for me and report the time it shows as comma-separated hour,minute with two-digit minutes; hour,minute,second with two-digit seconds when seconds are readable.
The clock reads 1,09
